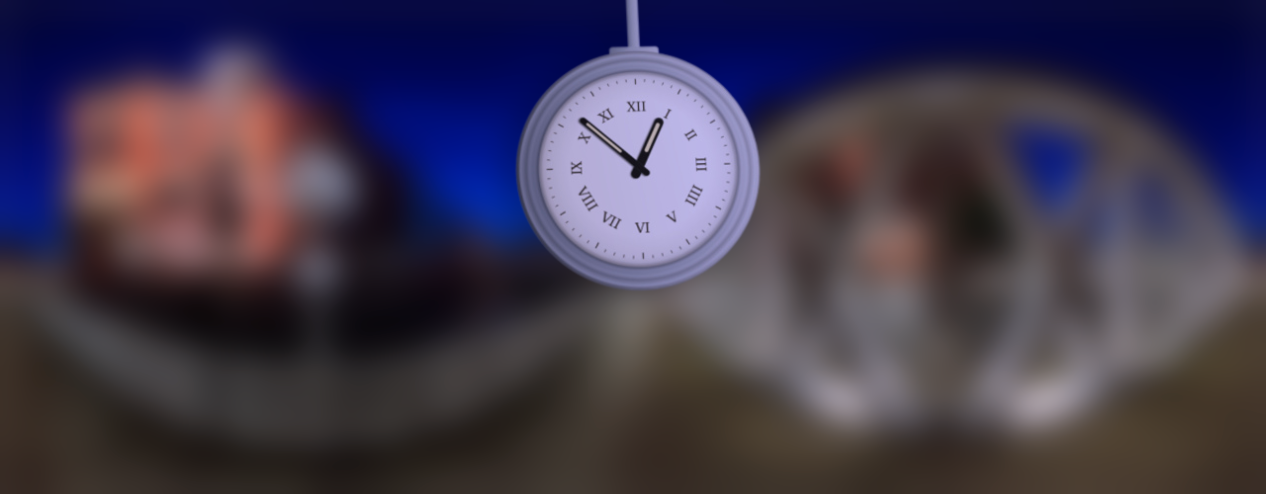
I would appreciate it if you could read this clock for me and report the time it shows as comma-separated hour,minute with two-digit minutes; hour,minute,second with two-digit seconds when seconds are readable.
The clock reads 12,52
